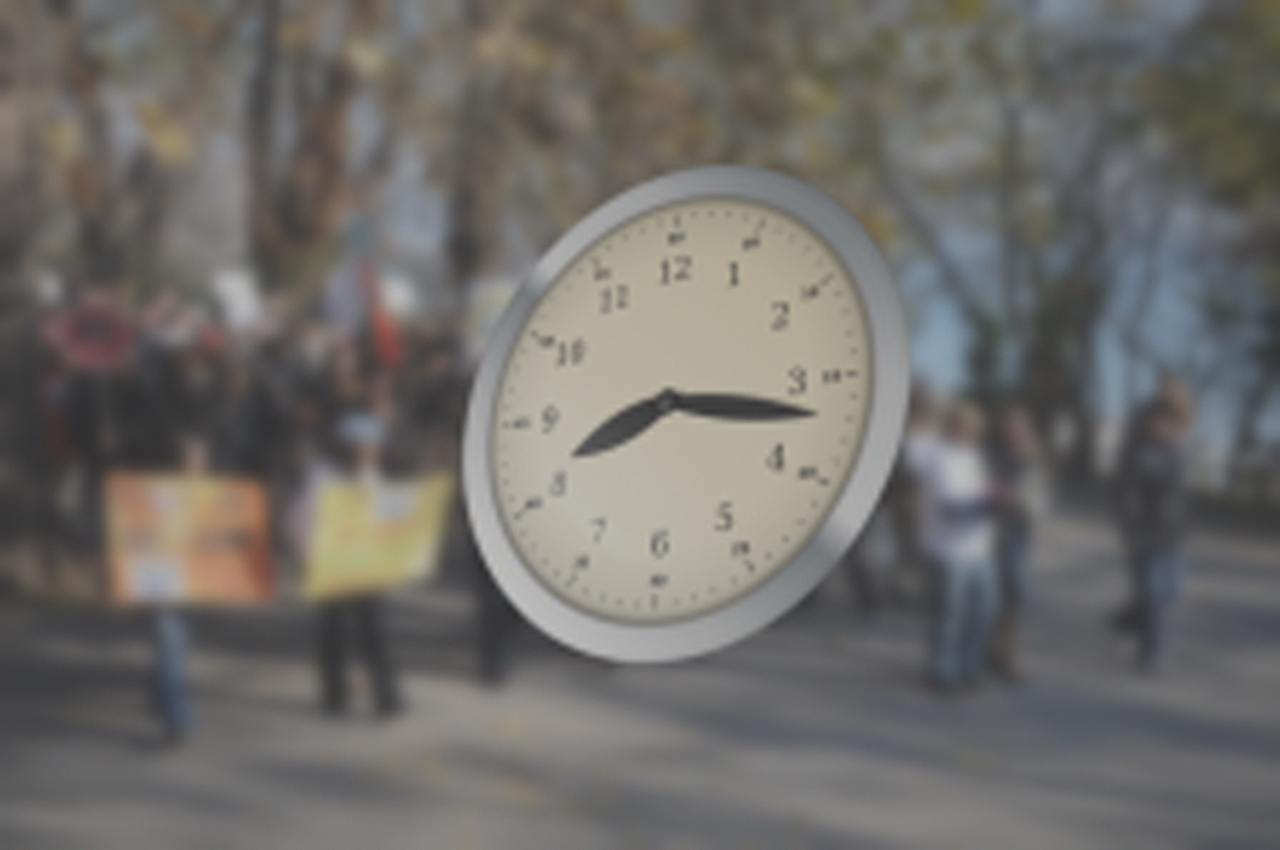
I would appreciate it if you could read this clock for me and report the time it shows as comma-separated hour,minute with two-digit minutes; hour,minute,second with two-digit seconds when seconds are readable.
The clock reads 8,17
